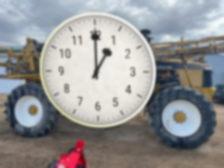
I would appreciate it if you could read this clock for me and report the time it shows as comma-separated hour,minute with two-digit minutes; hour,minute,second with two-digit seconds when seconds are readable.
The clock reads 1,00
